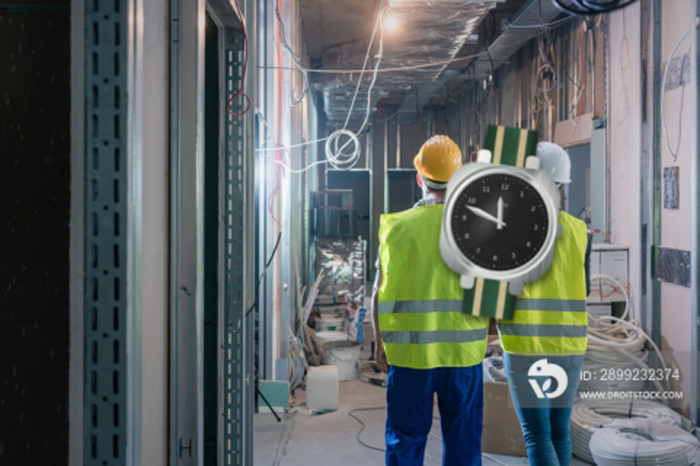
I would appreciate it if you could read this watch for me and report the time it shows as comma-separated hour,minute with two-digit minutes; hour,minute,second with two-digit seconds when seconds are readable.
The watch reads 11,48
